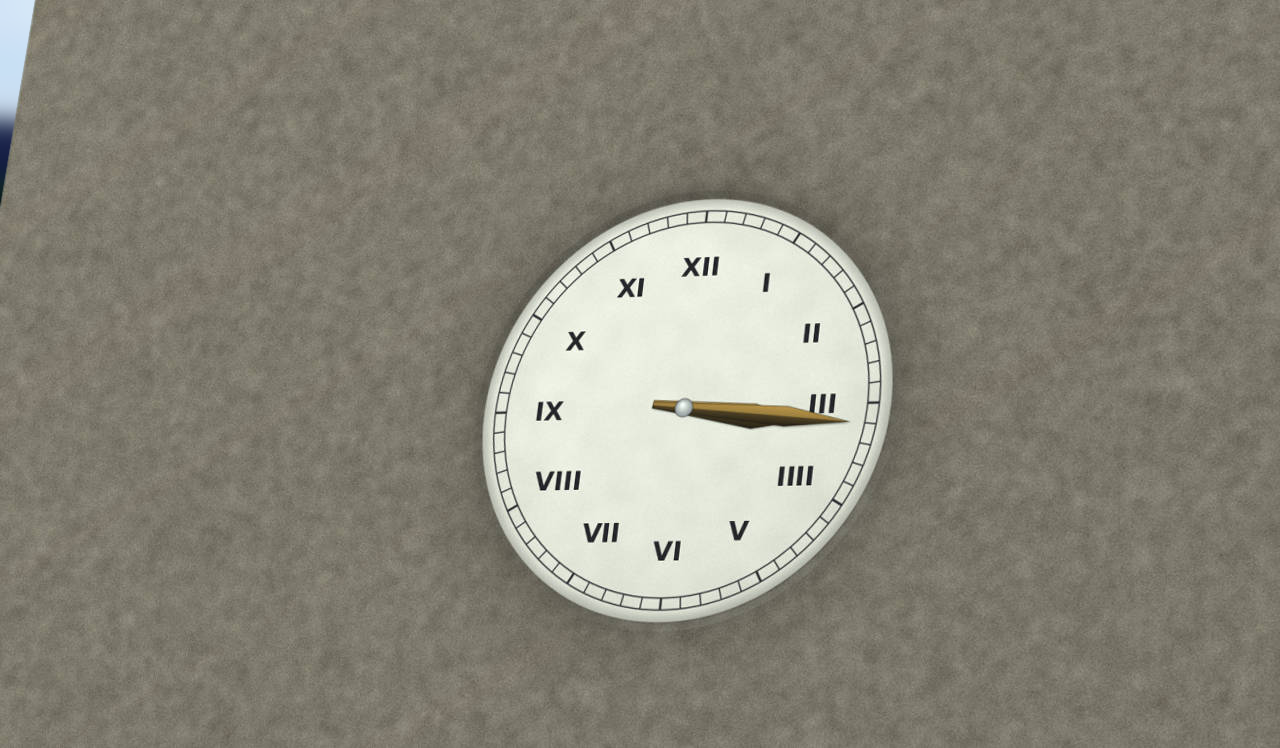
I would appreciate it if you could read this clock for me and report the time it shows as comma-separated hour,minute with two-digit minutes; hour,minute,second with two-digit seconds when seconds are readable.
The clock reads 3,16
